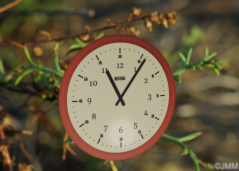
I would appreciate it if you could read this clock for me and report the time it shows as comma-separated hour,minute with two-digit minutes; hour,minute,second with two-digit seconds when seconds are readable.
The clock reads 11,06
